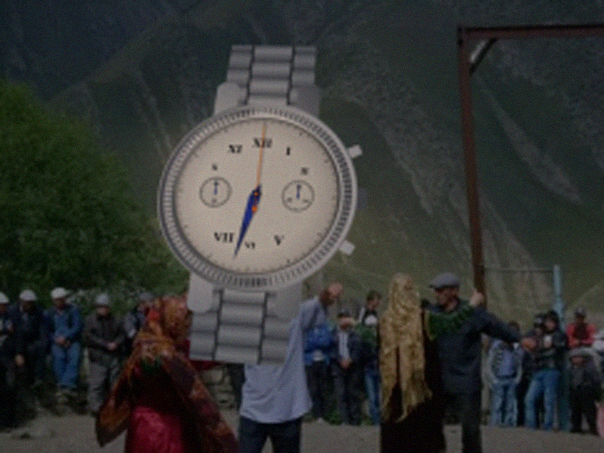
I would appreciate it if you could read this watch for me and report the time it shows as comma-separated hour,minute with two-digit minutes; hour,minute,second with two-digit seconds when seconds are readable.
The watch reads 6,32
